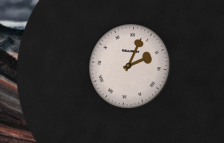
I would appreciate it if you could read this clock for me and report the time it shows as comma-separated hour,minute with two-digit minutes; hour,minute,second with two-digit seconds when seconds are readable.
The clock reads 2,03
